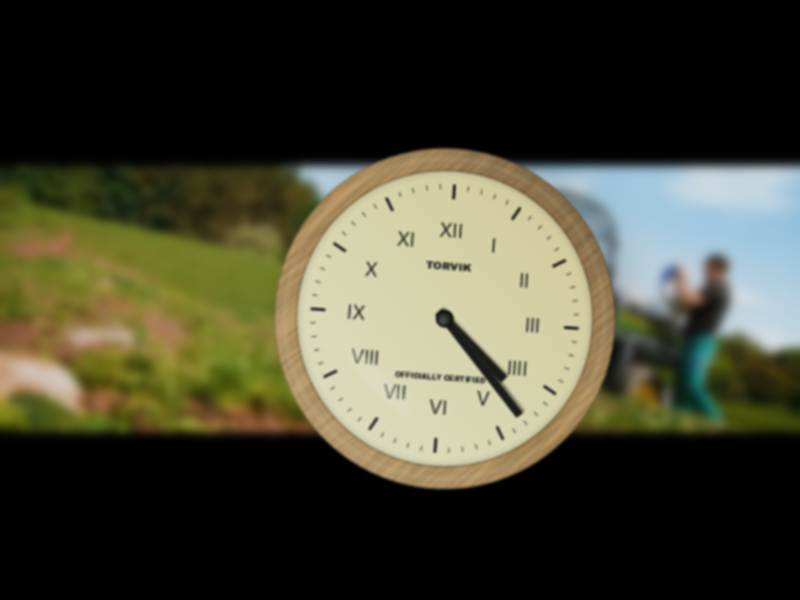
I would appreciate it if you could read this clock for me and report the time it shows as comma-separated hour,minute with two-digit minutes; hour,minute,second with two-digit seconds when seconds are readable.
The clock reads 4,23
